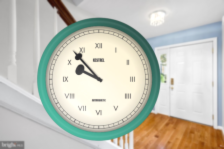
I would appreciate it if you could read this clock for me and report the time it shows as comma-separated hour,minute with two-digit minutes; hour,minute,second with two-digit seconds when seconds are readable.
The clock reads 9,53
